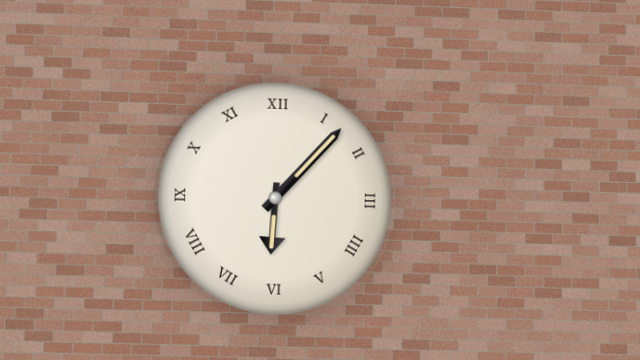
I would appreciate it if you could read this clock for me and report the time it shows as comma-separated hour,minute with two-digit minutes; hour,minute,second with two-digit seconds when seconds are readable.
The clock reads 6,07
